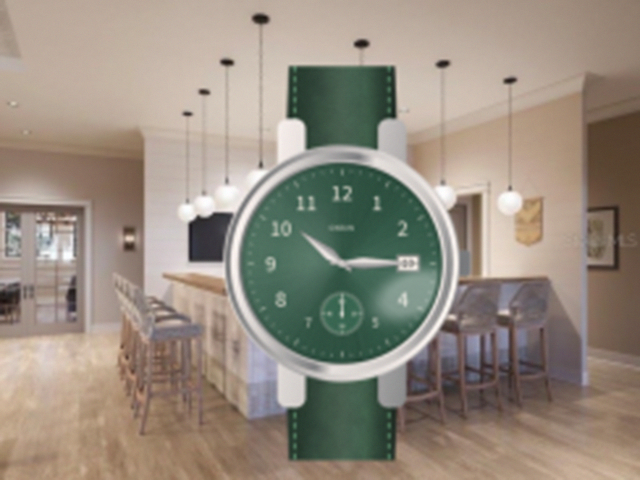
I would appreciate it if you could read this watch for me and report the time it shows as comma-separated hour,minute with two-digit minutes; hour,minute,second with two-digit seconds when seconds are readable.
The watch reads 10,15
